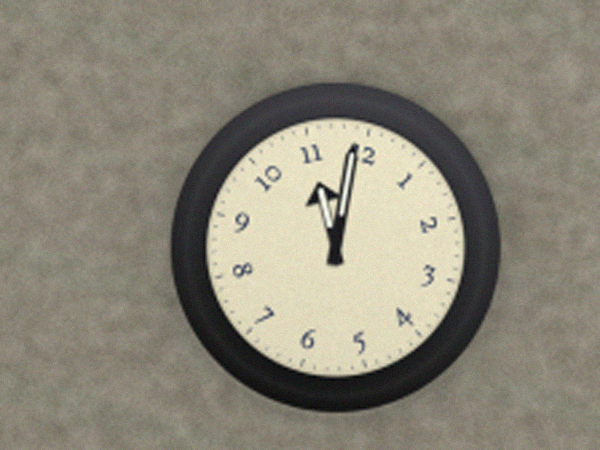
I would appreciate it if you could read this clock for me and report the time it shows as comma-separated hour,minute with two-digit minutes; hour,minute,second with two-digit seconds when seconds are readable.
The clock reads 10,59
